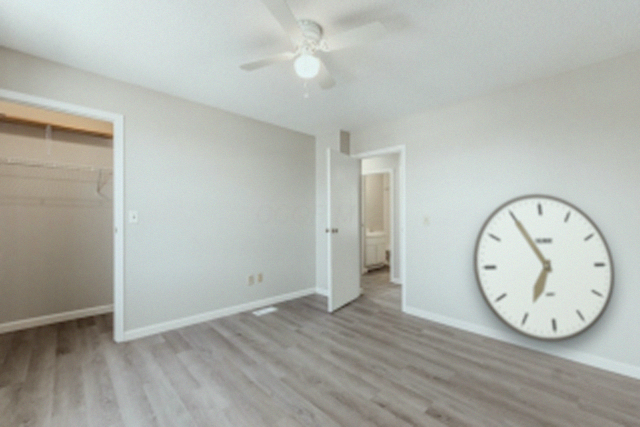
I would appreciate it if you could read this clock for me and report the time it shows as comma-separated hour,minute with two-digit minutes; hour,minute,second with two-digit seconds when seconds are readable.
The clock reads 6,55
